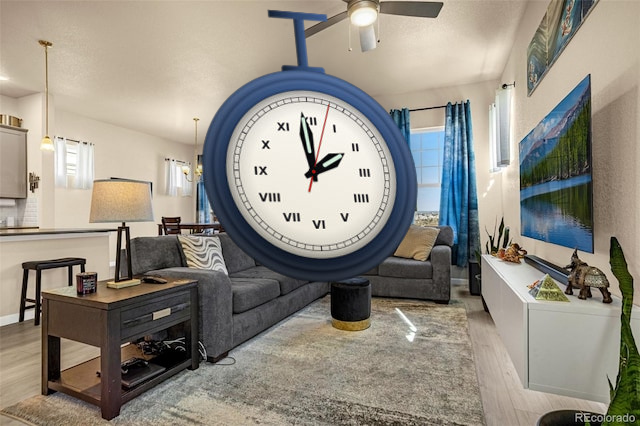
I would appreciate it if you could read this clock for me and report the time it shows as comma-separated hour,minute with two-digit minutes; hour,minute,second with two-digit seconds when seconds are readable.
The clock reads 1,59,03
